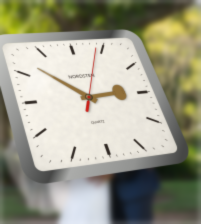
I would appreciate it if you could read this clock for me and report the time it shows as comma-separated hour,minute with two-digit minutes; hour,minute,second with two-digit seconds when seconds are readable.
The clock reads 2,52,04
